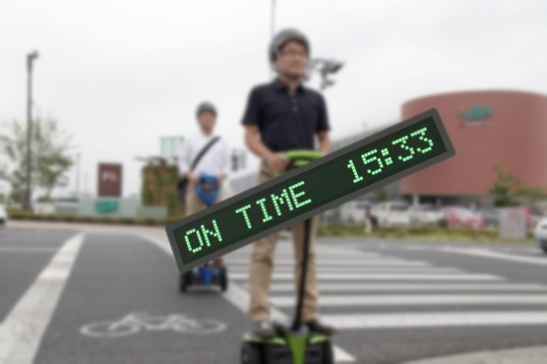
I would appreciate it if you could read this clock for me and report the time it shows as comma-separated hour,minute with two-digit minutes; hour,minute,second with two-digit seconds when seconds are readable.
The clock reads 15,33
